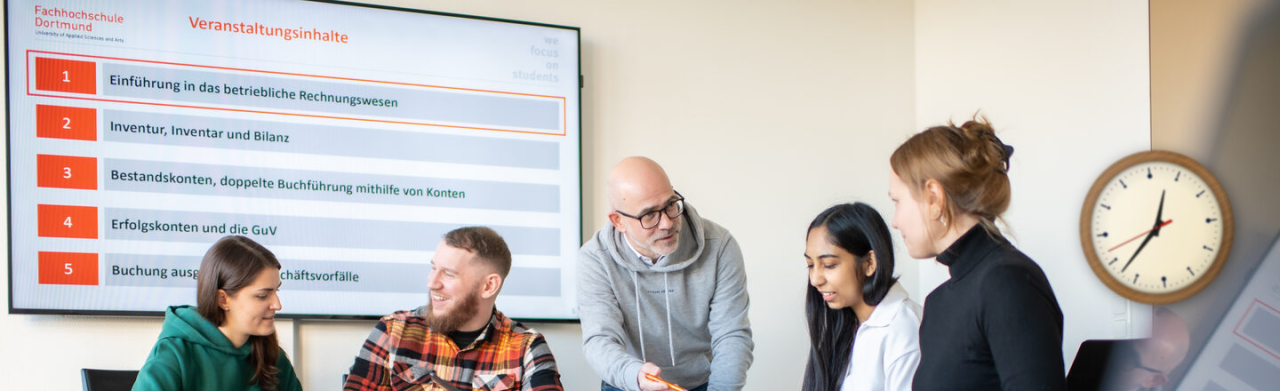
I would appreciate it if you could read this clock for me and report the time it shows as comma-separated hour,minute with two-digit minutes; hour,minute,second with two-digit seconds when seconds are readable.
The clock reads 12,37,42
